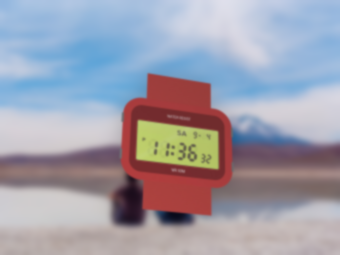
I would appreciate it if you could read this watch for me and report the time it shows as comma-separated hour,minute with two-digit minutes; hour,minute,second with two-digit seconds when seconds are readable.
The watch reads 11,36
